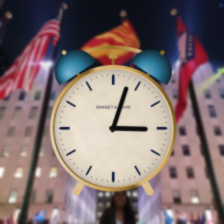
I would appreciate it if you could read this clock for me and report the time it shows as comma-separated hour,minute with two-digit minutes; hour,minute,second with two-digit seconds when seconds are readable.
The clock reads 3,03
